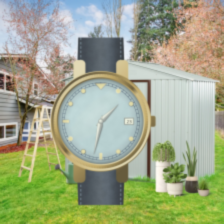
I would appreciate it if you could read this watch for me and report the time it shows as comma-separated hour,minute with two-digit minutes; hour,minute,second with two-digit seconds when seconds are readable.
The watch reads 1,32
